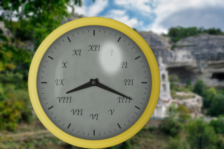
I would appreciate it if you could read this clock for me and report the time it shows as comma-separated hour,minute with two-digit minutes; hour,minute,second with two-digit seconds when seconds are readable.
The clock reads 8,19
